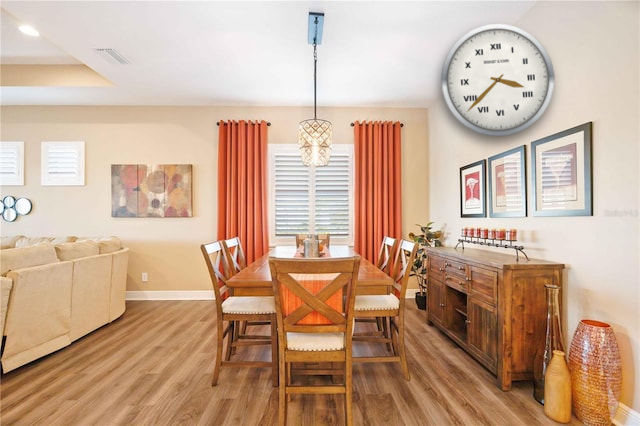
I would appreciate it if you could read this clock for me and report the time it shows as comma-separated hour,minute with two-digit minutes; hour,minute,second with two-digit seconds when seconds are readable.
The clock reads 3,38
